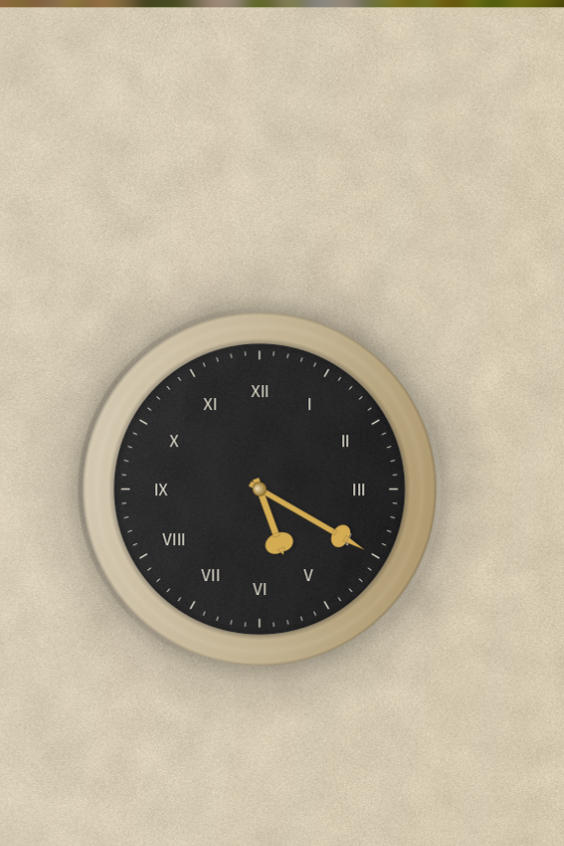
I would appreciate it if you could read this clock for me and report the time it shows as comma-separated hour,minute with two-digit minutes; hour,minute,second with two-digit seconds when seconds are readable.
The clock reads 5,20
